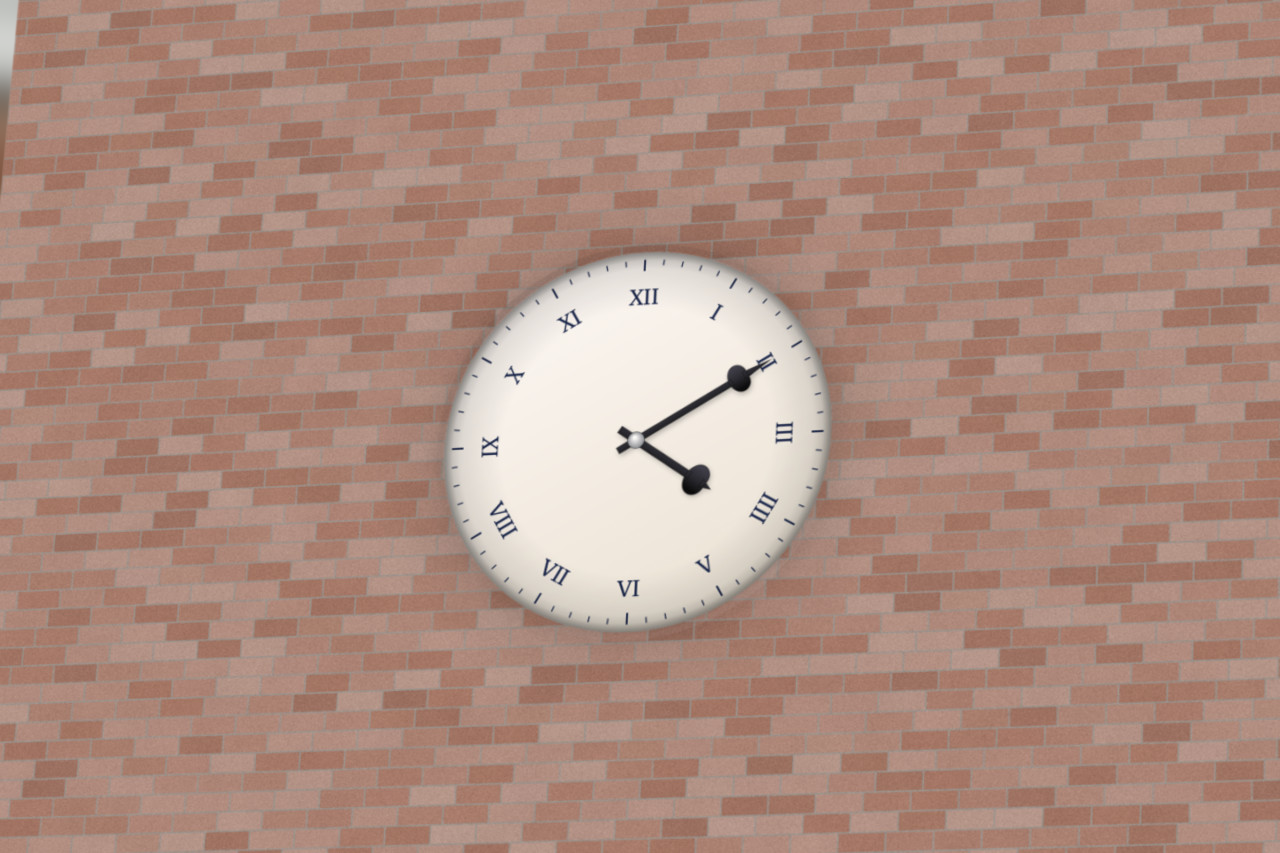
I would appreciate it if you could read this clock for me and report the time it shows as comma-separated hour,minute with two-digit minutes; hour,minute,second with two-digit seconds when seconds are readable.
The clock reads 4,10
